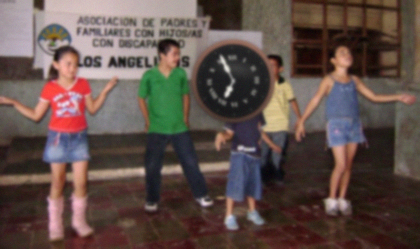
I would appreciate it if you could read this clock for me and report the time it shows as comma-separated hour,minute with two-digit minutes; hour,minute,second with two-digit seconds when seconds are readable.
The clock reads 6,56
